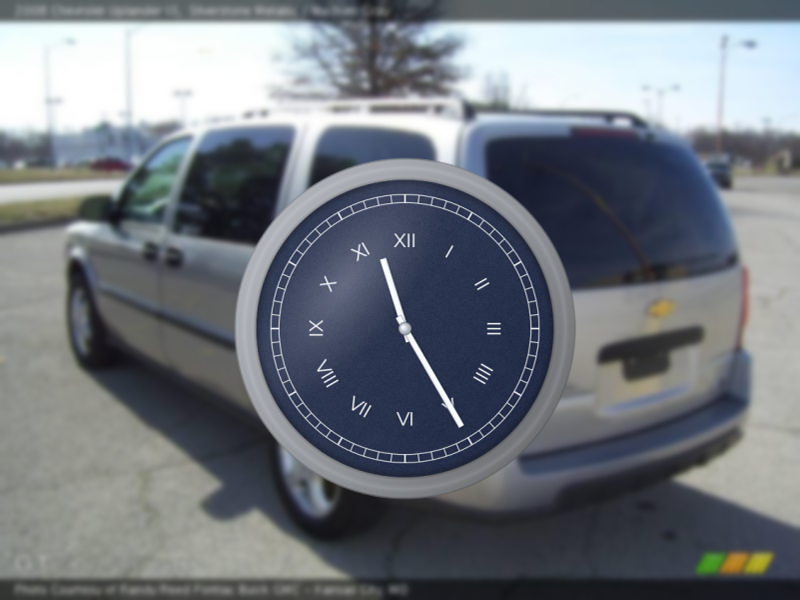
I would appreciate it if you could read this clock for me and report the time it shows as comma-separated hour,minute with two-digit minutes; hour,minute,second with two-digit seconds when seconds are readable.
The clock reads 11,25
